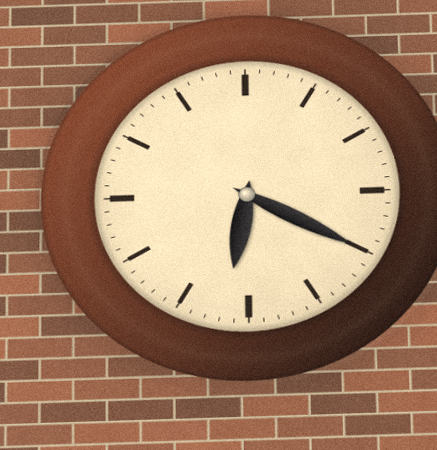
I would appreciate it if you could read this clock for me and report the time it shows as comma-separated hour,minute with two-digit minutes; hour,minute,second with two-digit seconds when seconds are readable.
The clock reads 6,20
